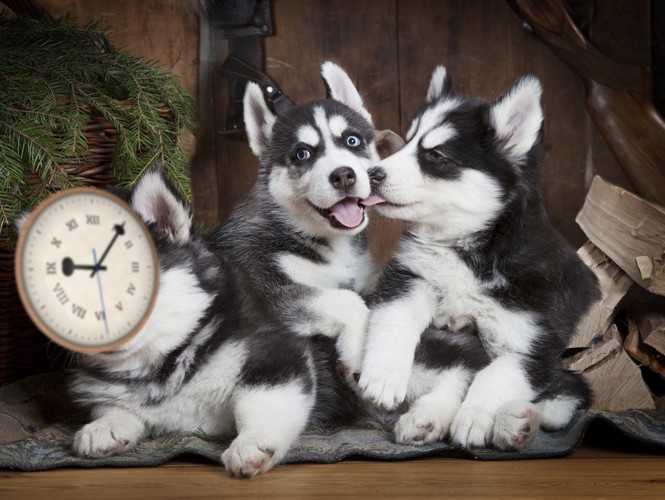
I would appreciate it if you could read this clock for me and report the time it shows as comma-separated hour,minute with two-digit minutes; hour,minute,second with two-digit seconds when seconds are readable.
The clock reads 9,06,29
